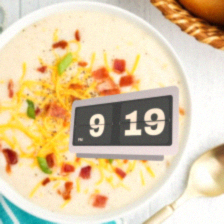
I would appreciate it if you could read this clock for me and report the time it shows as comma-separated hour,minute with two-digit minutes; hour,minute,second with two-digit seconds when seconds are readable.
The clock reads 9,19
